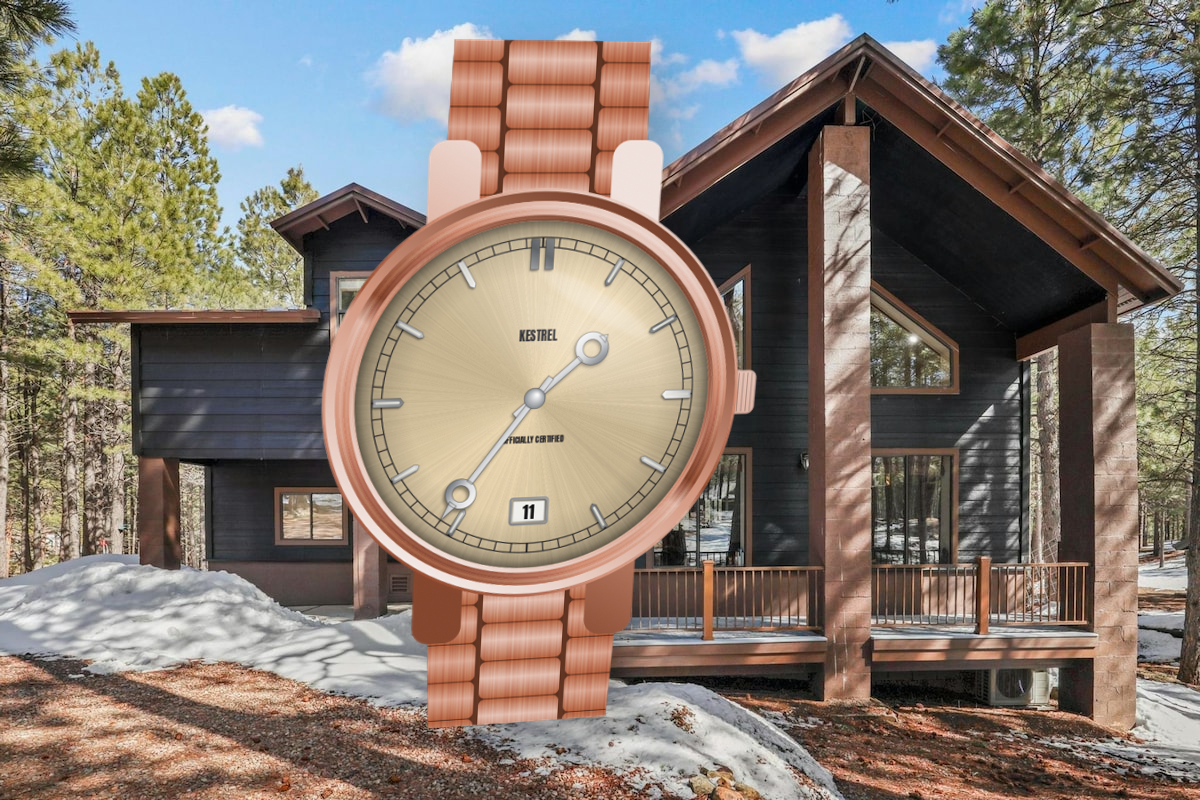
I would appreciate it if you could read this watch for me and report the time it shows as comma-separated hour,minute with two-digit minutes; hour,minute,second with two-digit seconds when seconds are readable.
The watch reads 1,36
